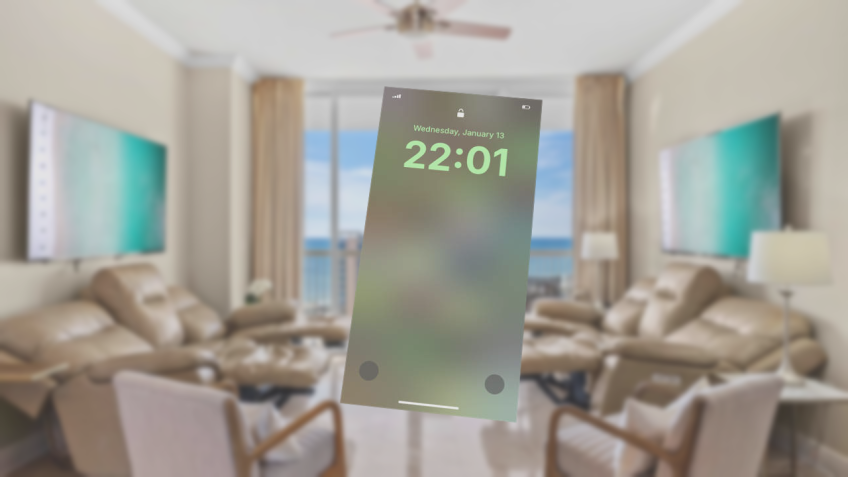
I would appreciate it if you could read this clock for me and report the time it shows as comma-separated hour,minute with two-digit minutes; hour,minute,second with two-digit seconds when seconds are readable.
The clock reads 22,01
